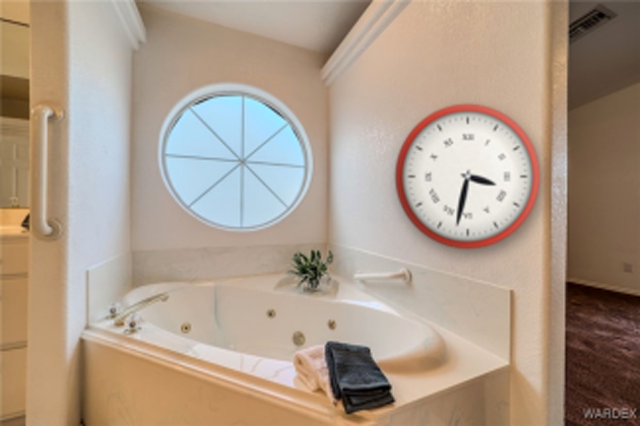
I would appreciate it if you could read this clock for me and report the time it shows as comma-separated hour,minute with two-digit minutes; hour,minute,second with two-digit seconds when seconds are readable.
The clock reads 3,32
